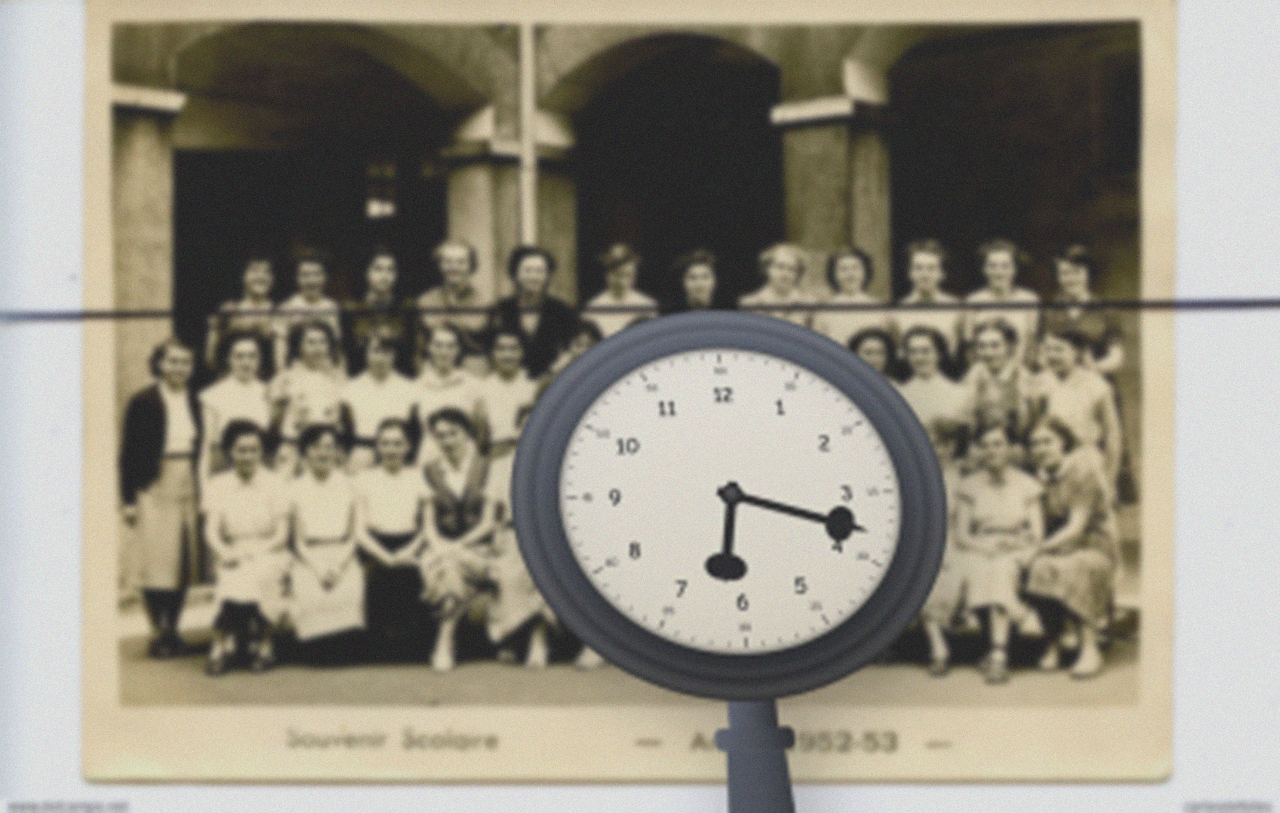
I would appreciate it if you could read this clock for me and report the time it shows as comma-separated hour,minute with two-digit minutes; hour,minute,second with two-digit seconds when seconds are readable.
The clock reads 6,18
